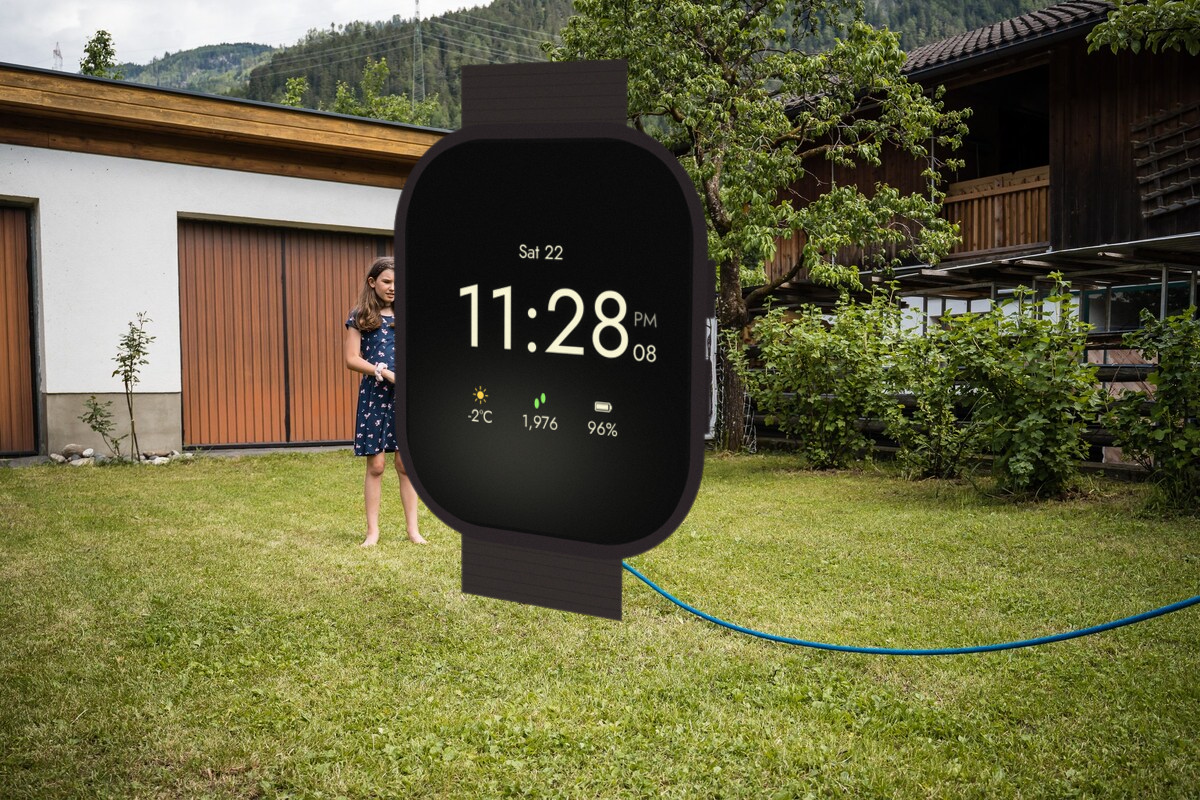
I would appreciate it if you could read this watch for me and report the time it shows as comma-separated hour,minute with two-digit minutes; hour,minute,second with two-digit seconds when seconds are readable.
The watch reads 11,28,08
